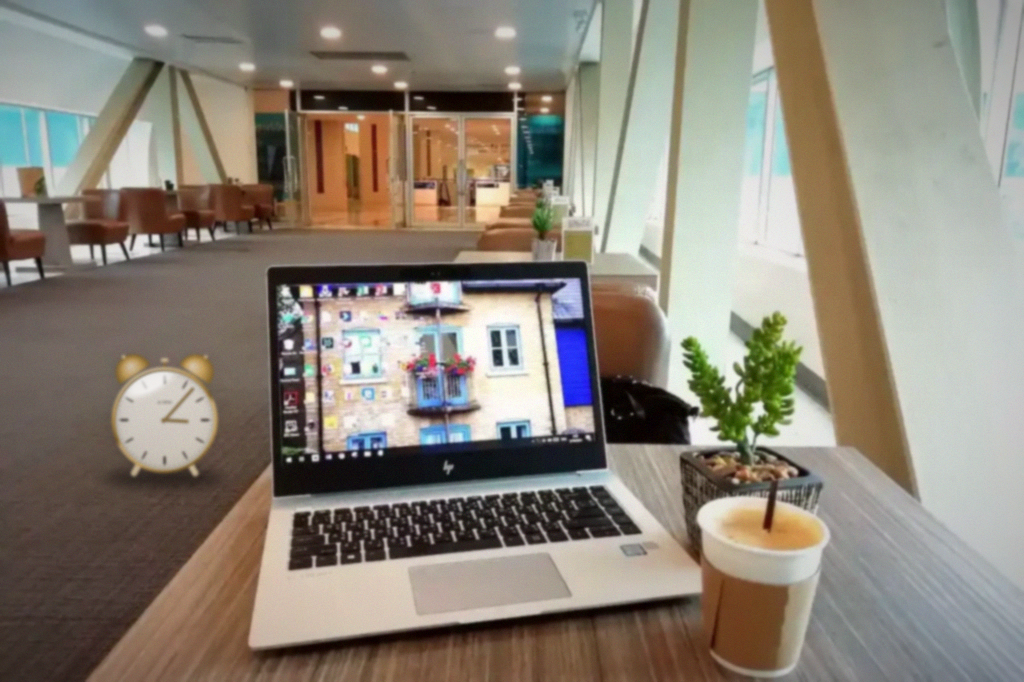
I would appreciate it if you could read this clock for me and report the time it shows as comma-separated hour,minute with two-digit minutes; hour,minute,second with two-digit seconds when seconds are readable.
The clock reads 3,07
